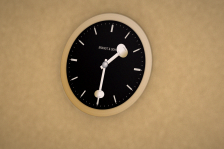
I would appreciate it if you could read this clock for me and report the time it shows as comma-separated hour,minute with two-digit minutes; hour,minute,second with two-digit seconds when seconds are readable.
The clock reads 1,30
